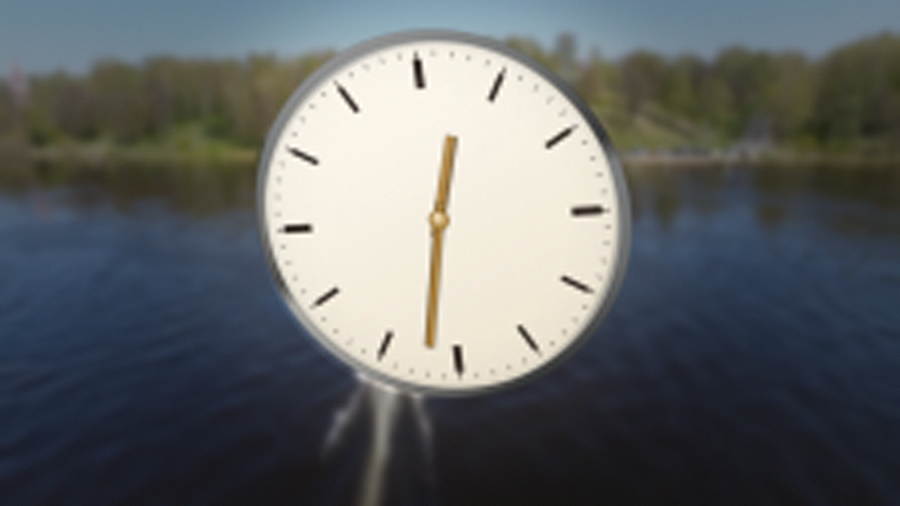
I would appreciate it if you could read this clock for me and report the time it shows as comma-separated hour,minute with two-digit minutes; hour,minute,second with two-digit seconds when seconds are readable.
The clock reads 12,32
